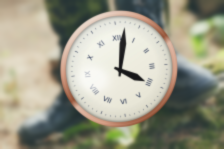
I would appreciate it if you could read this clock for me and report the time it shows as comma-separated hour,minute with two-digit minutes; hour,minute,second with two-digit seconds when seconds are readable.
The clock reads 4,02
